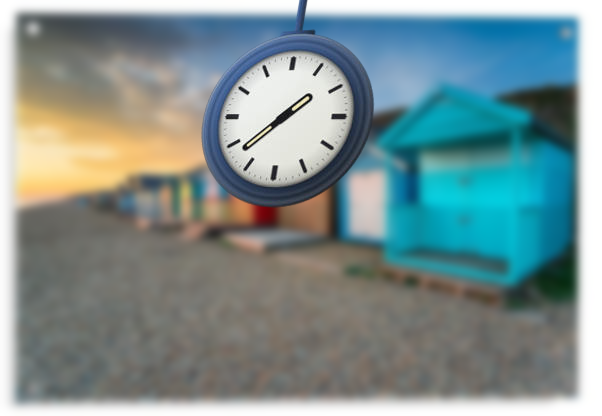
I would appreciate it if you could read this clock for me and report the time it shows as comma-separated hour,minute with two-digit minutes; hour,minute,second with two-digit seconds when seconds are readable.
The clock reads 1,38
